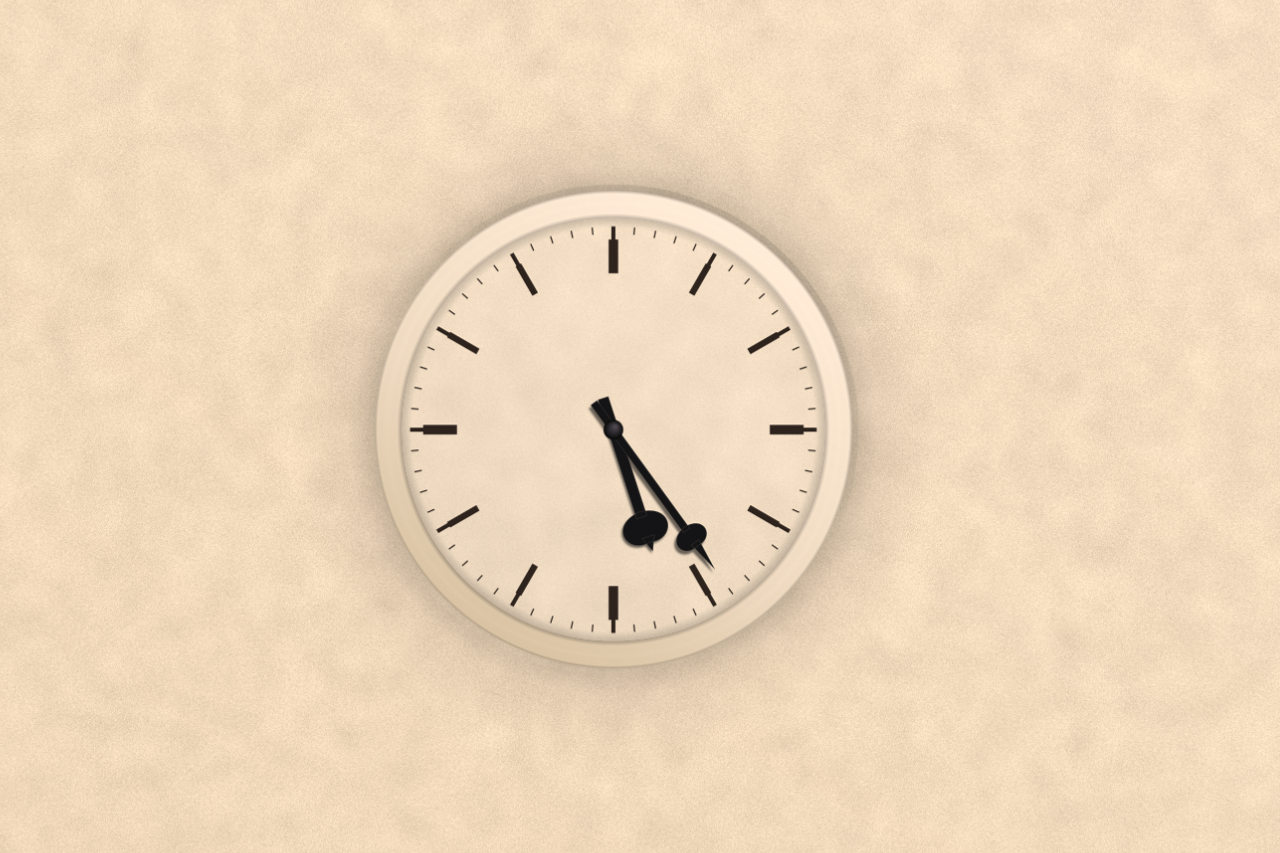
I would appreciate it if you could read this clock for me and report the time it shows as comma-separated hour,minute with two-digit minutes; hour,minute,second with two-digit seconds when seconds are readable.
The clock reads 5,24
